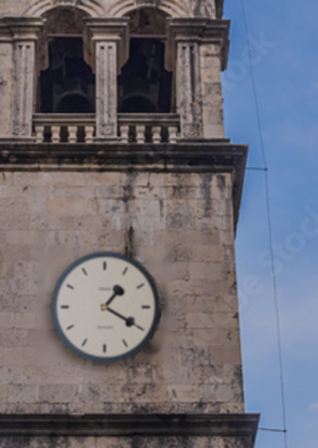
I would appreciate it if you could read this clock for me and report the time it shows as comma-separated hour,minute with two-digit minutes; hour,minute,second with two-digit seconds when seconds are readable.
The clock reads 1,20
